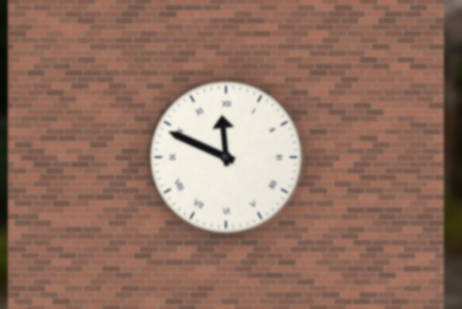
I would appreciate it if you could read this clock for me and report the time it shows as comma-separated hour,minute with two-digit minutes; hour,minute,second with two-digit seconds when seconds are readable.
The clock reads 11,49
